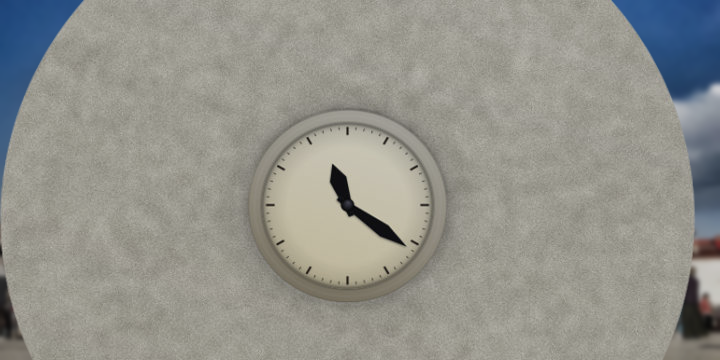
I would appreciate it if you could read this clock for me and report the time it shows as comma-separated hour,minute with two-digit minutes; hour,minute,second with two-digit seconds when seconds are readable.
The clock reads 11,21
